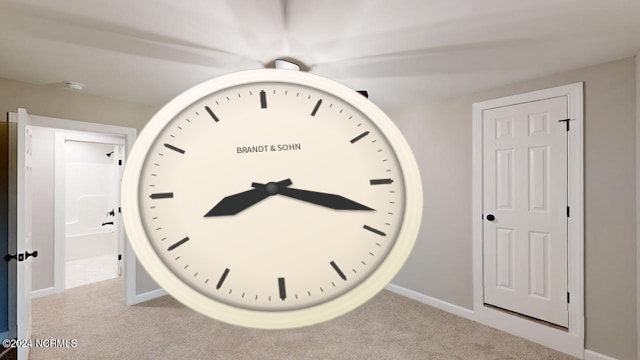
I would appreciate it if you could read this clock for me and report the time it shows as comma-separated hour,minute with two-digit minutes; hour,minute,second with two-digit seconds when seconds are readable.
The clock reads 8,18
